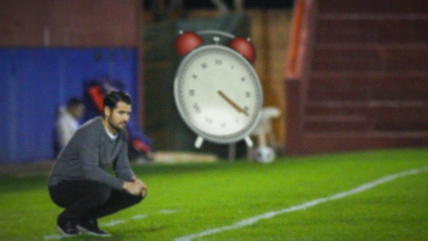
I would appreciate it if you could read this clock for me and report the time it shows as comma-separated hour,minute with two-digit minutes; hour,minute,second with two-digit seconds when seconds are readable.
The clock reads 4,21
